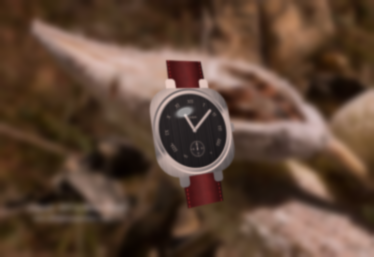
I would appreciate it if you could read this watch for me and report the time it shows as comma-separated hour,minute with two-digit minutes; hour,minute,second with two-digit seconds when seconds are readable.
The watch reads 11,08
